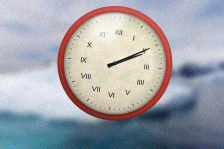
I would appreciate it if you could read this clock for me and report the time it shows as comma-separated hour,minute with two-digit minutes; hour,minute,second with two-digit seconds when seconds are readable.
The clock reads 2,10
